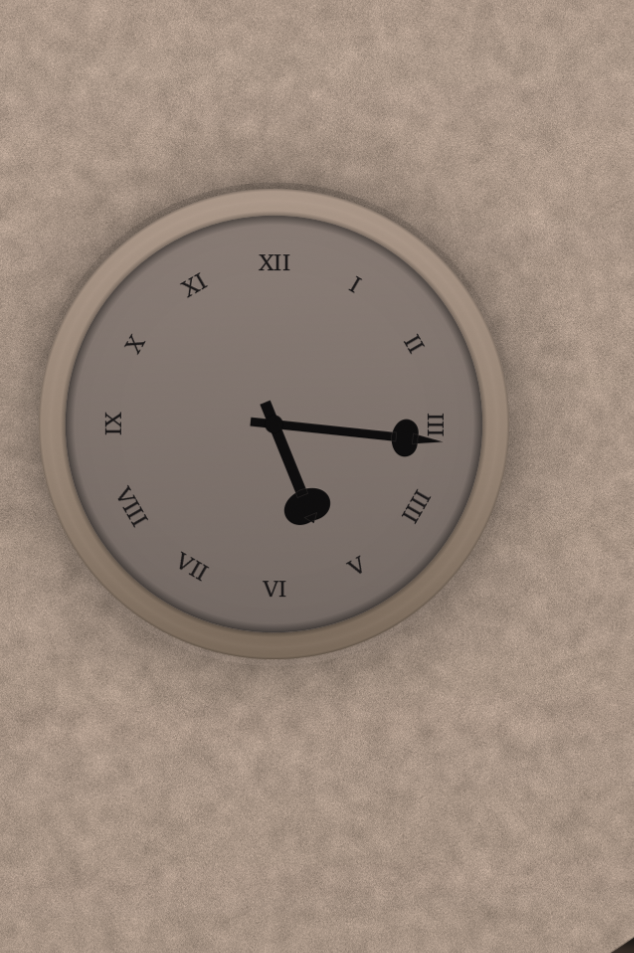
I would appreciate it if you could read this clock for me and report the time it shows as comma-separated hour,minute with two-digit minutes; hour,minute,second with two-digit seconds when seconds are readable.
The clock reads 5,16
